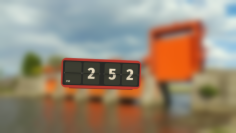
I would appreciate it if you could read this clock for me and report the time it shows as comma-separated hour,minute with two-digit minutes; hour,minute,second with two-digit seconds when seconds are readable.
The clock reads 2,52
